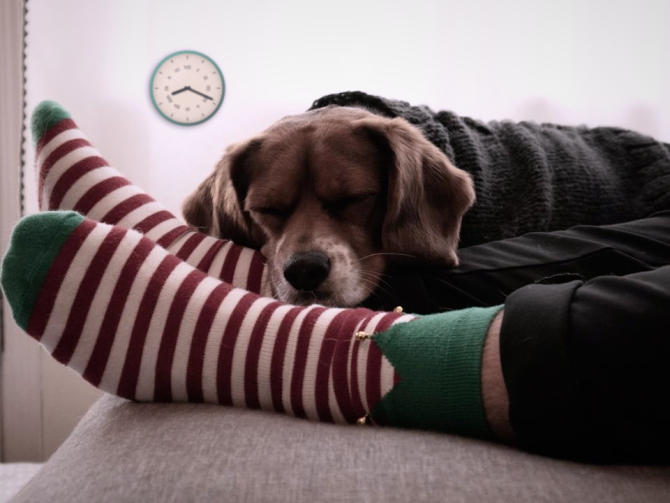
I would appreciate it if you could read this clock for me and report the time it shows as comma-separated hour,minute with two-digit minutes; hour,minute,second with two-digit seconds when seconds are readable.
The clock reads 8,19
